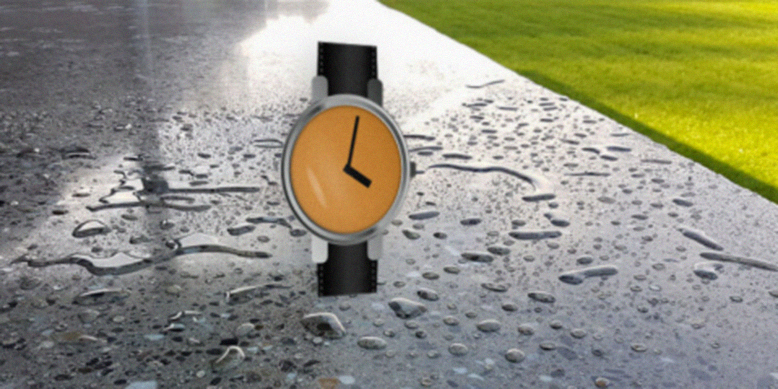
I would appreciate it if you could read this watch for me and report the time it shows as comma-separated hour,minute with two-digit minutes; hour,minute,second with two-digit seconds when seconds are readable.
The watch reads 4,02
